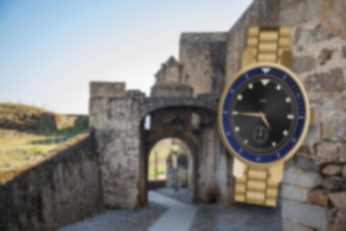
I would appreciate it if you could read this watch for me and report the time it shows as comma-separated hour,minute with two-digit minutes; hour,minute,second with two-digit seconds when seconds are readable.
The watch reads 4,45
